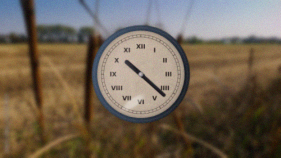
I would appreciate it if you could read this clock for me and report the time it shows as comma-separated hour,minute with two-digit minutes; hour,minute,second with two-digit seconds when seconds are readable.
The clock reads 10,22
